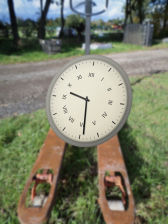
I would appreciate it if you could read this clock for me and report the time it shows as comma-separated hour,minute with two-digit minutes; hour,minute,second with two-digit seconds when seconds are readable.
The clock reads 9,29
